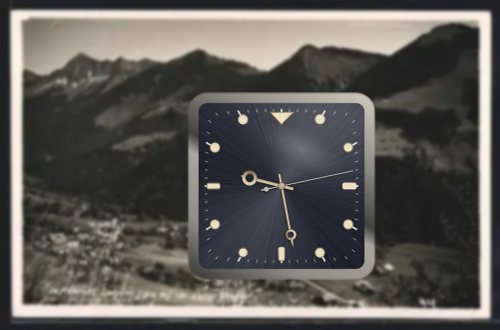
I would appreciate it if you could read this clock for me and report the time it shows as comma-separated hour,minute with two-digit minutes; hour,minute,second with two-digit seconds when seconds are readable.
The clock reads 9,28,13
